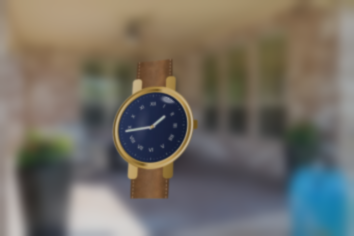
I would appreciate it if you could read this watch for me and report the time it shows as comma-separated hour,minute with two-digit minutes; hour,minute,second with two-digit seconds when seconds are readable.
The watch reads 1,44
